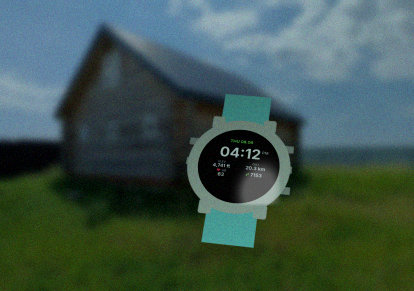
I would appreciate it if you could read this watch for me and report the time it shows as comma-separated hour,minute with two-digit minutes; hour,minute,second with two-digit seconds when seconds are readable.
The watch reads 4,12
